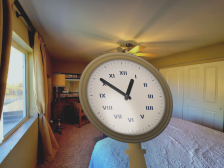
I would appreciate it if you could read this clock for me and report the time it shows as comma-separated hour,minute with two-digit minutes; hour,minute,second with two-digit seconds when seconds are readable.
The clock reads 12,51
